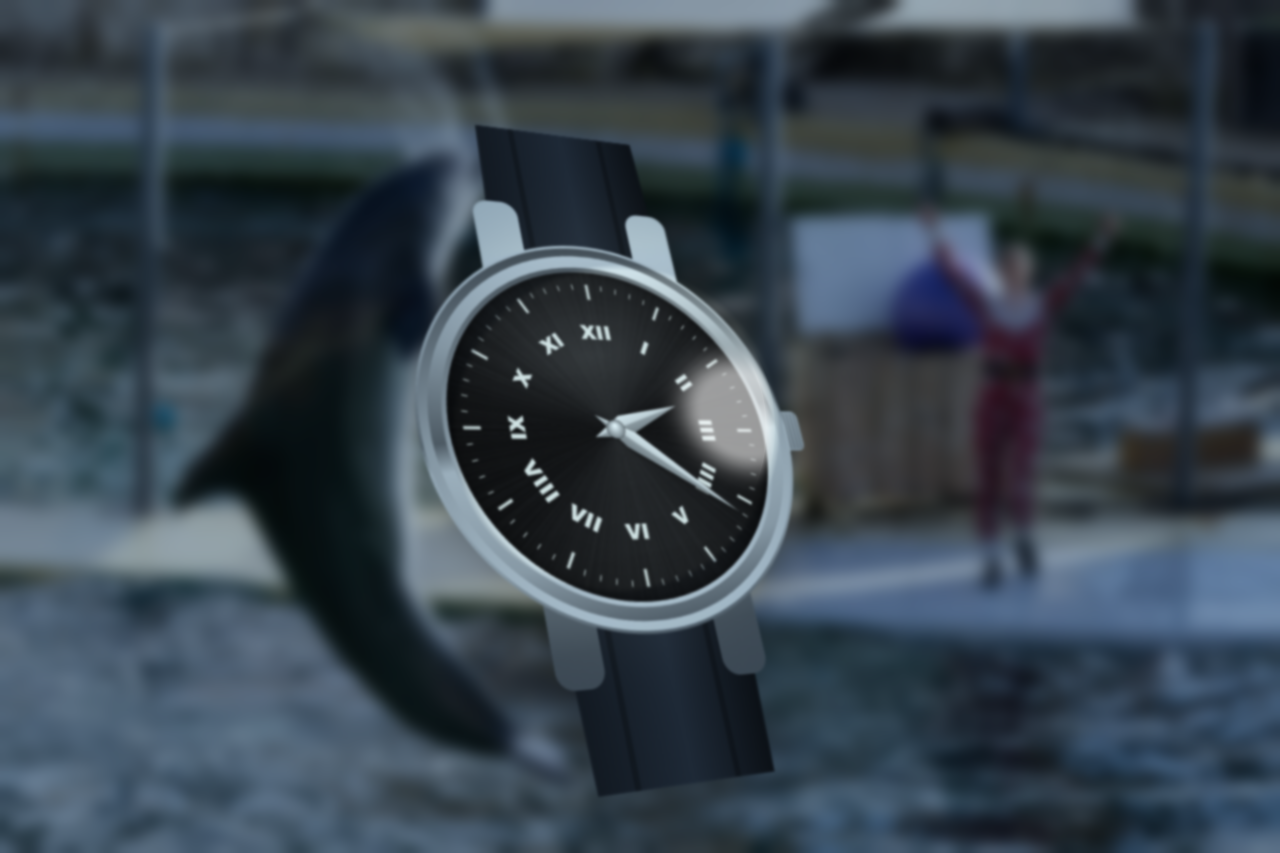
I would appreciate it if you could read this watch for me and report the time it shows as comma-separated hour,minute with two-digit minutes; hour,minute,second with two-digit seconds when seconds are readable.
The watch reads 2,21
